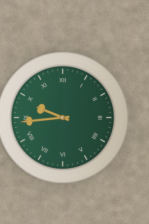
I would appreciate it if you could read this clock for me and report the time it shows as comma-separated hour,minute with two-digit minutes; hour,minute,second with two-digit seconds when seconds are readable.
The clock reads 9,44
